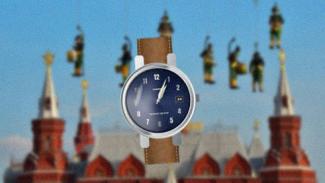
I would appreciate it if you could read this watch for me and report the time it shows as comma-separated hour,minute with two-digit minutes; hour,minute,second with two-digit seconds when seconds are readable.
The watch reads 1,04
